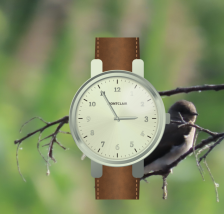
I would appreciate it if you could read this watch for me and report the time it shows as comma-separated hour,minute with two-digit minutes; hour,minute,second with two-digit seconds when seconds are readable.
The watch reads 2,55
